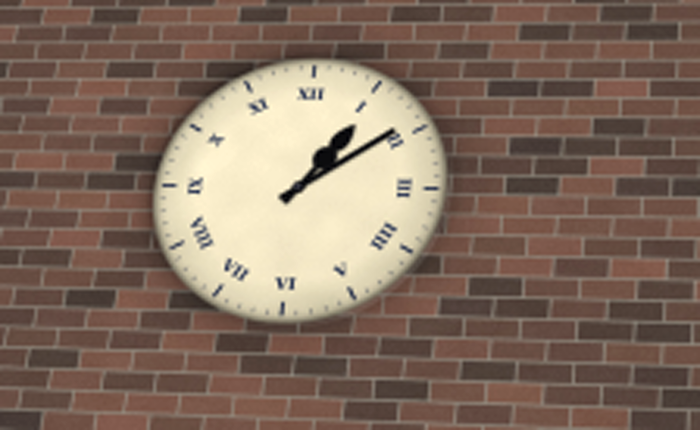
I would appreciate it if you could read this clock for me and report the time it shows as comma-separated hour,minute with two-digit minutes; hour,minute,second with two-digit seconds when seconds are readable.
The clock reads 1,09
